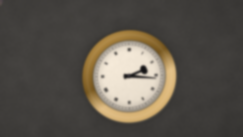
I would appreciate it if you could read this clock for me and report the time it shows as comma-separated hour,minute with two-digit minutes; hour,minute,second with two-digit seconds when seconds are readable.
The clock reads 2,16
